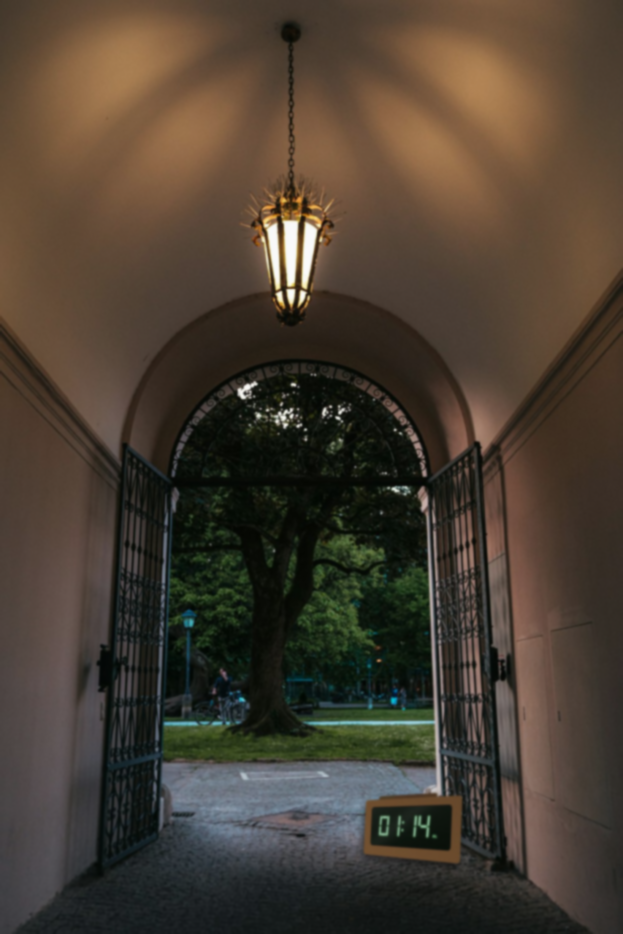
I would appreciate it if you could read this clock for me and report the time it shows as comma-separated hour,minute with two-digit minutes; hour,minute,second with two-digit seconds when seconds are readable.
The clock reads 1,14
